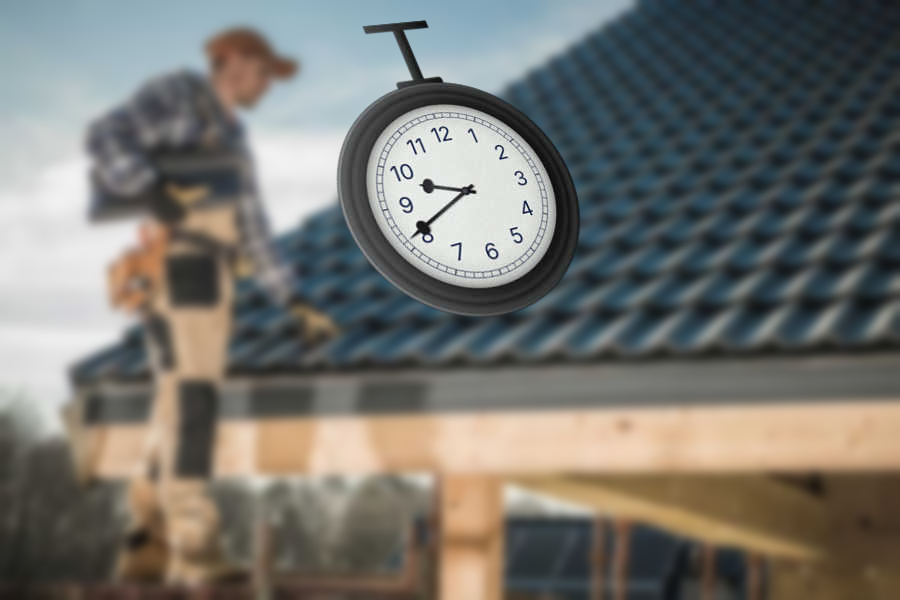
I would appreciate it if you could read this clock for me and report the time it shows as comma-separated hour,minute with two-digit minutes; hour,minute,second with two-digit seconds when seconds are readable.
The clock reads 9,41
